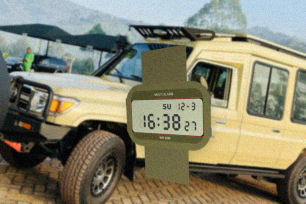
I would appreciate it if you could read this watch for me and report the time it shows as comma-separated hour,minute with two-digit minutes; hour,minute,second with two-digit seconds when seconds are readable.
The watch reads 16,38,27
